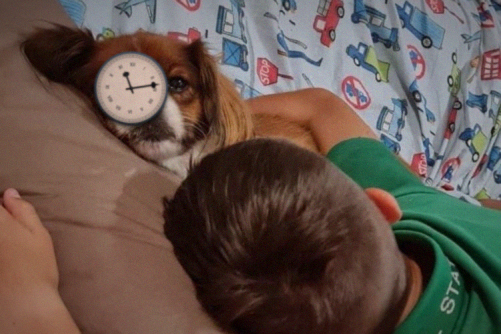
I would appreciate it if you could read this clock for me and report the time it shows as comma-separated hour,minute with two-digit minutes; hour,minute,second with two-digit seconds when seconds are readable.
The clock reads 11,13
